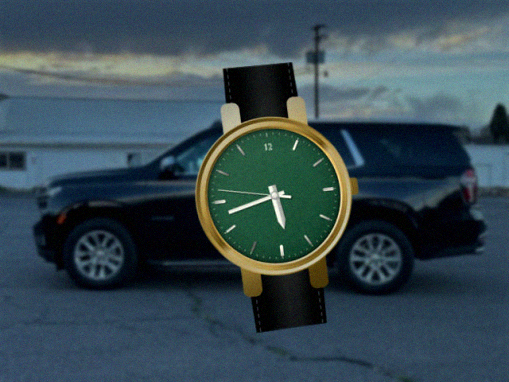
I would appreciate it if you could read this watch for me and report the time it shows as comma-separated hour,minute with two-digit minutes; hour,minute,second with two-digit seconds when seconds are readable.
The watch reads 5,42,47
